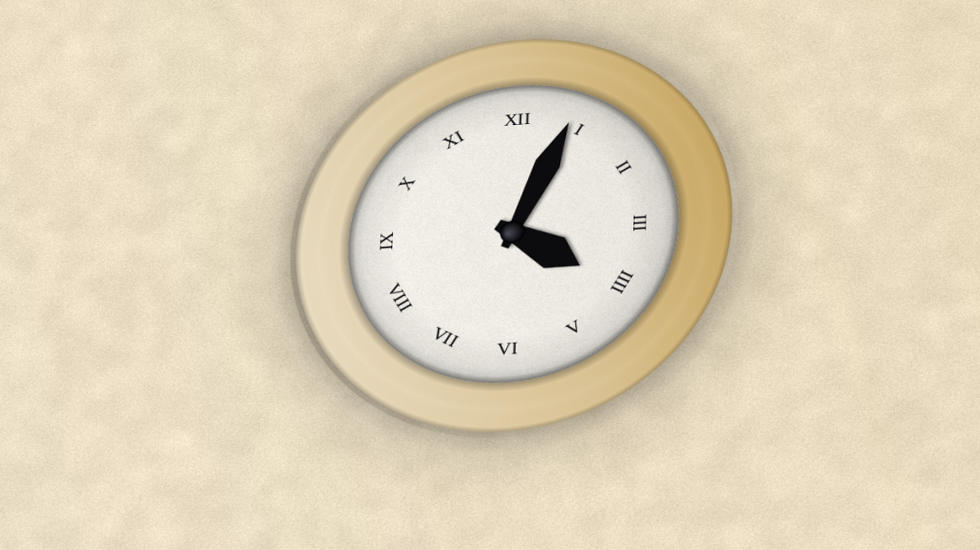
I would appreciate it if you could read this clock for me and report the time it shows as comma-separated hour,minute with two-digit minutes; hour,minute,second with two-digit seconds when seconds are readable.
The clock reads 4,04
